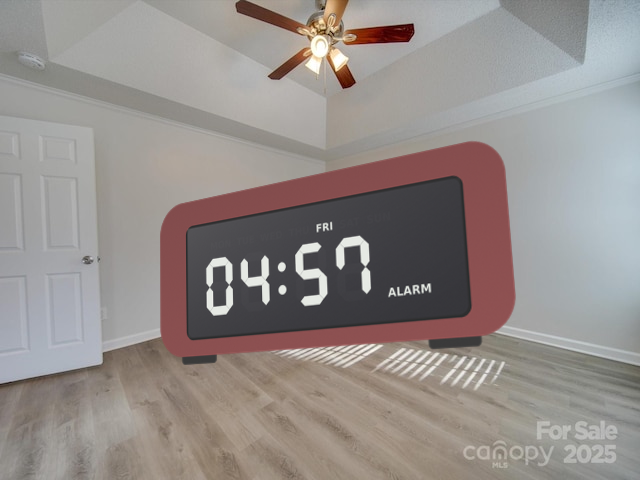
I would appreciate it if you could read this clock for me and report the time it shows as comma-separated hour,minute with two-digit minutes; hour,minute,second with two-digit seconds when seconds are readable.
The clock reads 4,57
